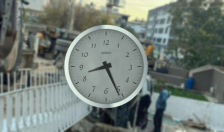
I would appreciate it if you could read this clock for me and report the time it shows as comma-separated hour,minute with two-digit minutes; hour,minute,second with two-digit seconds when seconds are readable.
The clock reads 8,26
